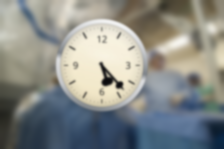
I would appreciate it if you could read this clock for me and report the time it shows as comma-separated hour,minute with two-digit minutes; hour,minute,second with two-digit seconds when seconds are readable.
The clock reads 5,23
